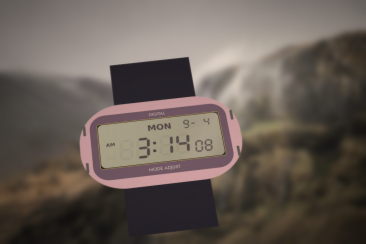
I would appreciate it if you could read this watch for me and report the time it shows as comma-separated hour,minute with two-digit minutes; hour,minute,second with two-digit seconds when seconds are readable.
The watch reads 3,14,08
